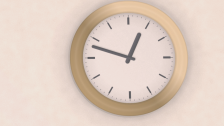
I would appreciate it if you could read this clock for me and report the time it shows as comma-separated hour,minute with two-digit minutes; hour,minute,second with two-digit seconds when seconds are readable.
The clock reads 12,48
